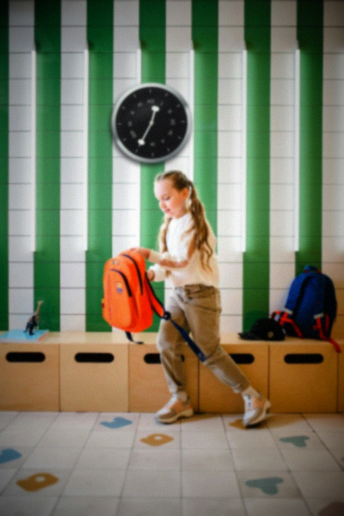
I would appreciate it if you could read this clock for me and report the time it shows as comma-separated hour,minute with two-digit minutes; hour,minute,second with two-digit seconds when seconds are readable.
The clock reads 12,35
